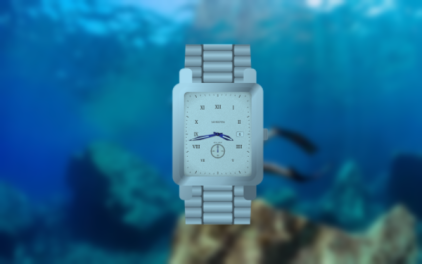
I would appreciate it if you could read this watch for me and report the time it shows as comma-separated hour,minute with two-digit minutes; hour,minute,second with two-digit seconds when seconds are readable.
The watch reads 3,43
